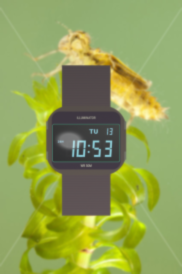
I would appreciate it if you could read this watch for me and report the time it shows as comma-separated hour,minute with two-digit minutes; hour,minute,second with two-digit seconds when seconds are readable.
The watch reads 10,53
